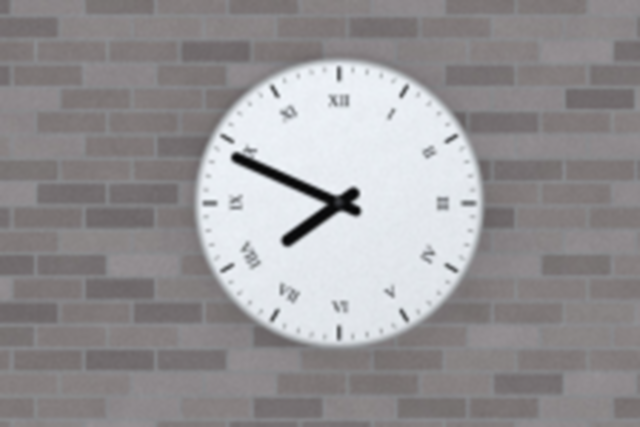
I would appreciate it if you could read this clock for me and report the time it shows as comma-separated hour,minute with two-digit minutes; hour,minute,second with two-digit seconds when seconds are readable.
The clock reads 7,49
